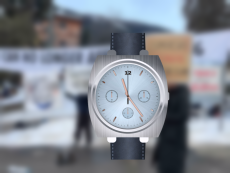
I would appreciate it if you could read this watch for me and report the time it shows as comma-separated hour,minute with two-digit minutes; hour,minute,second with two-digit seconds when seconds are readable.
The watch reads 11,24
